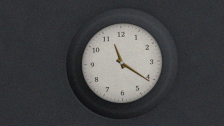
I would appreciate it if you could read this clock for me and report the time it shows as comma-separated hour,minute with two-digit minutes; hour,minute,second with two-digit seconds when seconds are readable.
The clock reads 11,21
